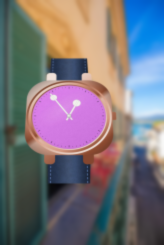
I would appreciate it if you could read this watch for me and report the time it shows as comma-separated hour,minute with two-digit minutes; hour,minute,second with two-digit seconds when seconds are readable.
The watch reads 12,54
